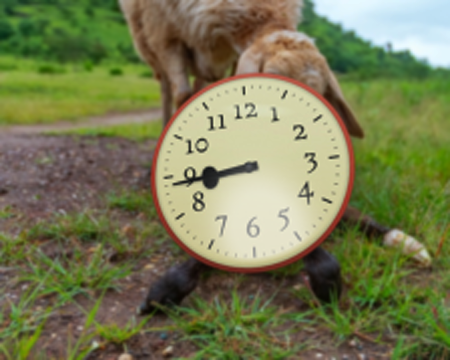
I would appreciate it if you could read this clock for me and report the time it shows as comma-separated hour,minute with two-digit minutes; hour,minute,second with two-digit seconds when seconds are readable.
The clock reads 8,44
